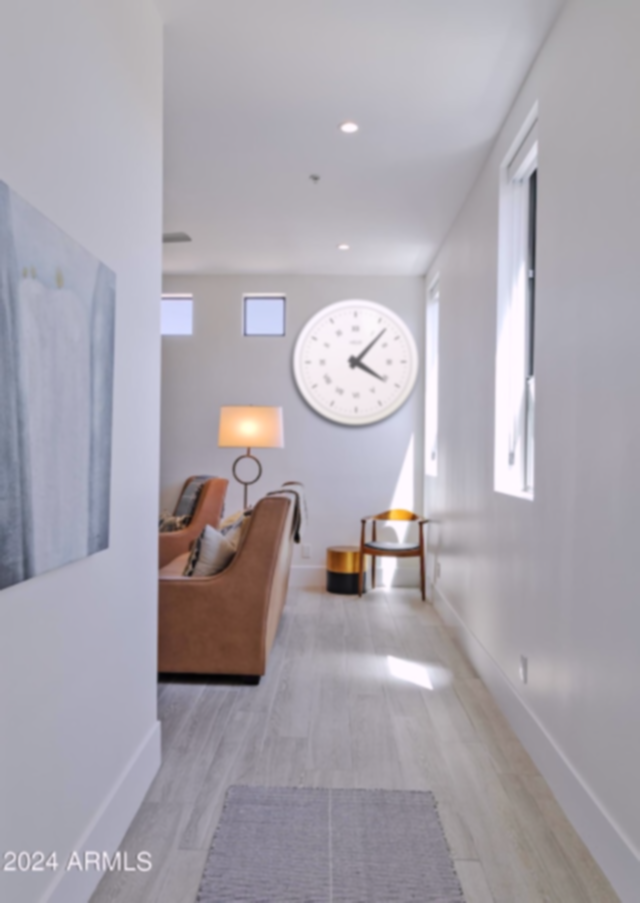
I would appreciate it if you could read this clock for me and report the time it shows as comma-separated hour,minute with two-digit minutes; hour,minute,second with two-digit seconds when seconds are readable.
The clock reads 4,07
